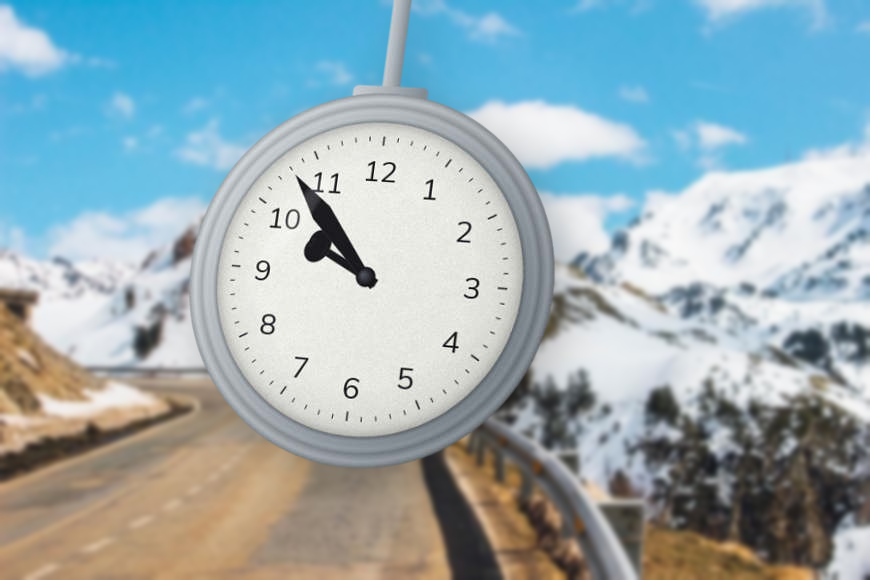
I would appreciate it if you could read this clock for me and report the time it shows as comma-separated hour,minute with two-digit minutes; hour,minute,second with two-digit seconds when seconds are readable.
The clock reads 9,53
